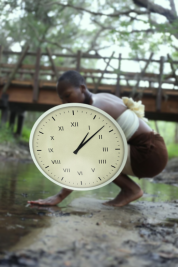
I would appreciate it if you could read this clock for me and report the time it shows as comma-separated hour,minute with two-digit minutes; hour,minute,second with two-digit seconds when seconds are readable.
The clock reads 1,08
